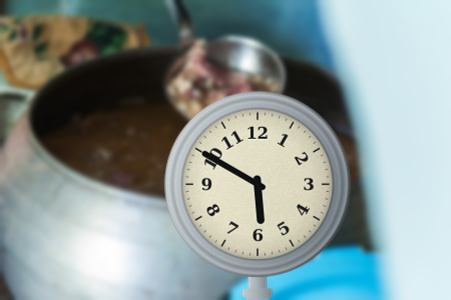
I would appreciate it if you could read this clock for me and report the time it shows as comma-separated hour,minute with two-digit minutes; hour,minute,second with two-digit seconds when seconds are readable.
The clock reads 5,50
